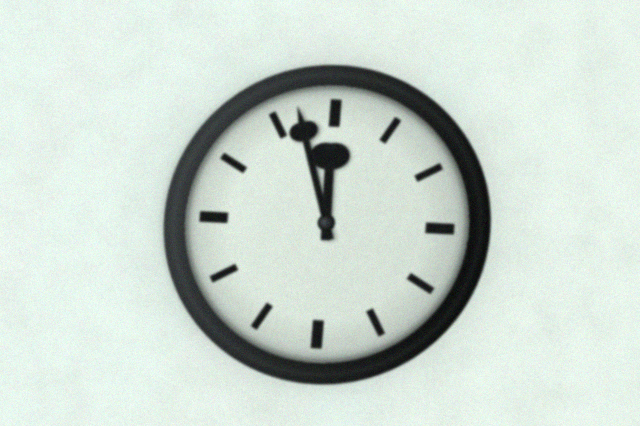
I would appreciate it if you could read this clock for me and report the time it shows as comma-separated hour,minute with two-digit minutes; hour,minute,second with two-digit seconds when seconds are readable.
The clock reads 11,57
